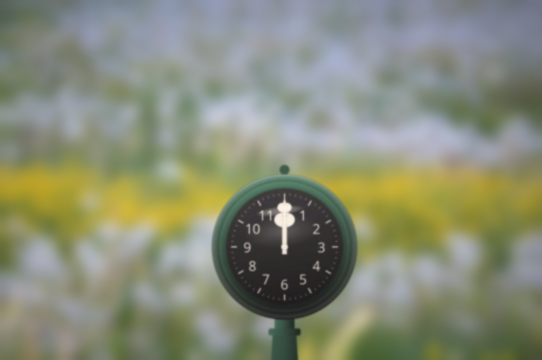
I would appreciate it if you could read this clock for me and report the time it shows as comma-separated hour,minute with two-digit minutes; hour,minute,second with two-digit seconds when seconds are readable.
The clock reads 12,00
